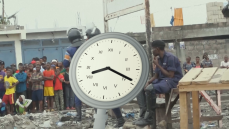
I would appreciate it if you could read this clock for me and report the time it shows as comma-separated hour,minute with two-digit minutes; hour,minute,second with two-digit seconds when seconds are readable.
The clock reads 8,19
